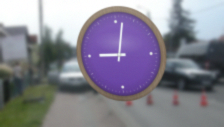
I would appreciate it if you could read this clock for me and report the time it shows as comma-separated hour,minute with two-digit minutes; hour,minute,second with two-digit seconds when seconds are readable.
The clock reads 9,02
